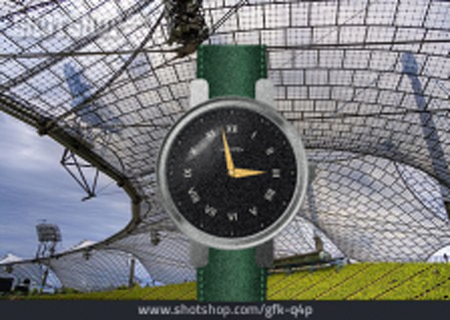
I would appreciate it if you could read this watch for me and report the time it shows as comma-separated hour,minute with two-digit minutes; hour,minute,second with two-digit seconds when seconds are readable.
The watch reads 2,58
